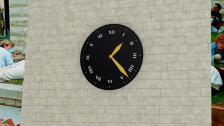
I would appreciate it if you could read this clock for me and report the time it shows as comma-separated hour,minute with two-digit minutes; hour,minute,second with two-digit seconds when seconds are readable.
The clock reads 1,23
